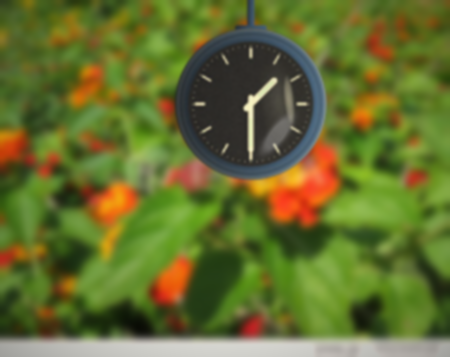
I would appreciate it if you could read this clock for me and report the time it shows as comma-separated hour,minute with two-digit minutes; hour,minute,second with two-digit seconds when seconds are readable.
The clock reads 1,30
